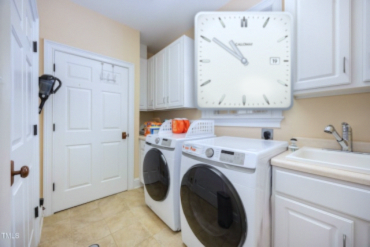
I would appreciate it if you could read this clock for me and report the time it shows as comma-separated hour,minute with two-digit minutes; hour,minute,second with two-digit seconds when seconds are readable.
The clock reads 10,51
